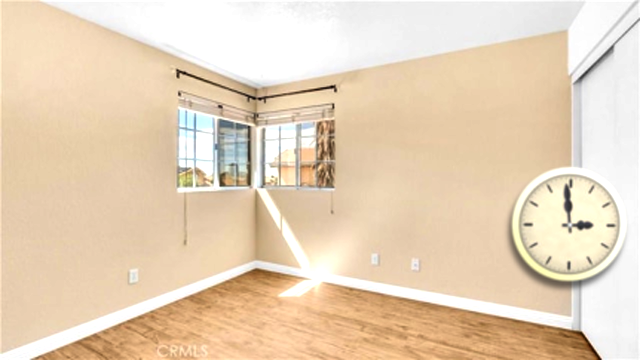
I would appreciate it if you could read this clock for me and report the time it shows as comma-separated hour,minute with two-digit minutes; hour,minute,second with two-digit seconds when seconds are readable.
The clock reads 2,59
